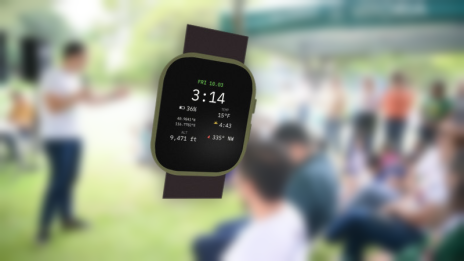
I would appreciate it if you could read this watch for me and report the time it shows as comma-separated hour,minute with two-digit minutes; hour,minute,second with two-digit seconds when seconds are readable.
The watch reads 3,14
